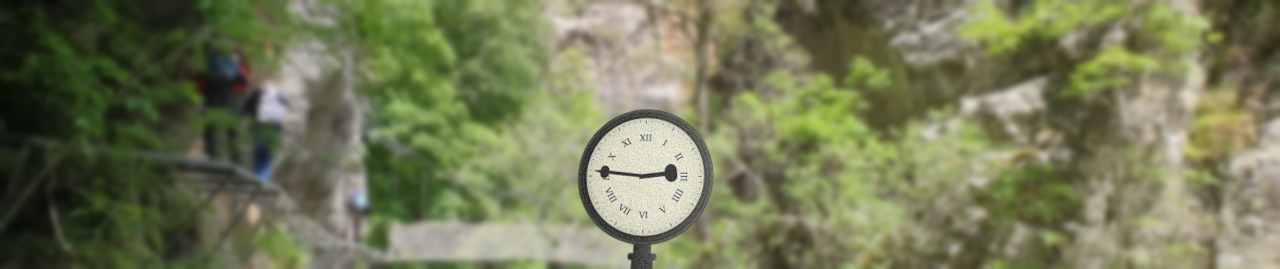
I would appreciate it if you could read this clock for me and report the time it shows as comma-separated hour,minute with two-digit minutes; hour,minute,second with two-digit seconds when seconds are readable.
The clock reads 2,46
